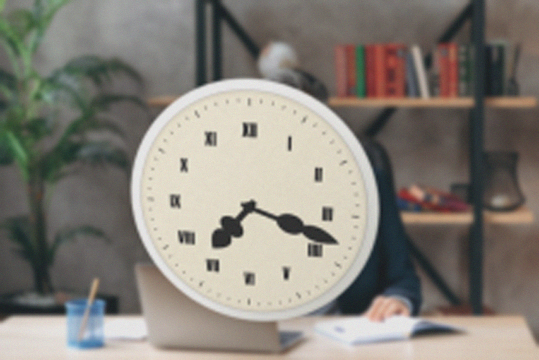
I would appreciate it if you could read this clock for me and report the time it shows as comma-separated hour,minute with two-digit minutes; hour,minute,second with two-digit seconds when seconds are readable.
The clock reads 7,18
